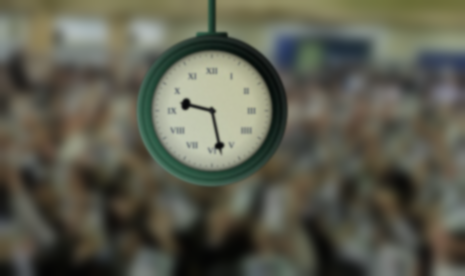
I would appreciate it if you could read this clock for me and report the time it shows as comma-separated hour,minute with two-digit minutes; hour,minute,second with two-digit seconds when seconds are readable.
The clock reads 9,28
